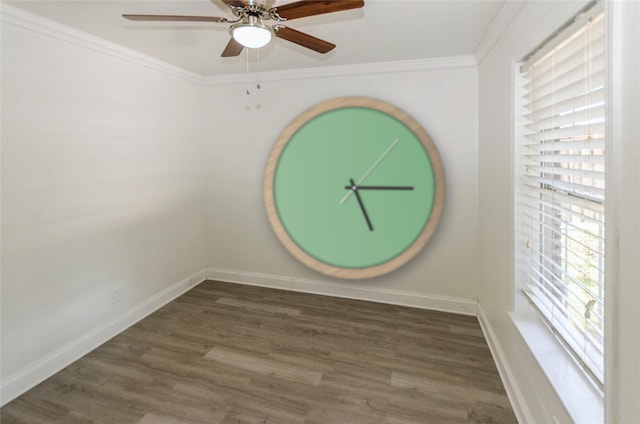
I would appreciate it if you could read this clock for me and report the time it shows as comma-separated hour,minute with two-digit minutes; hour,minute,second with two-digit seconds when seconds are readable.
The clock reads 5,15,07
